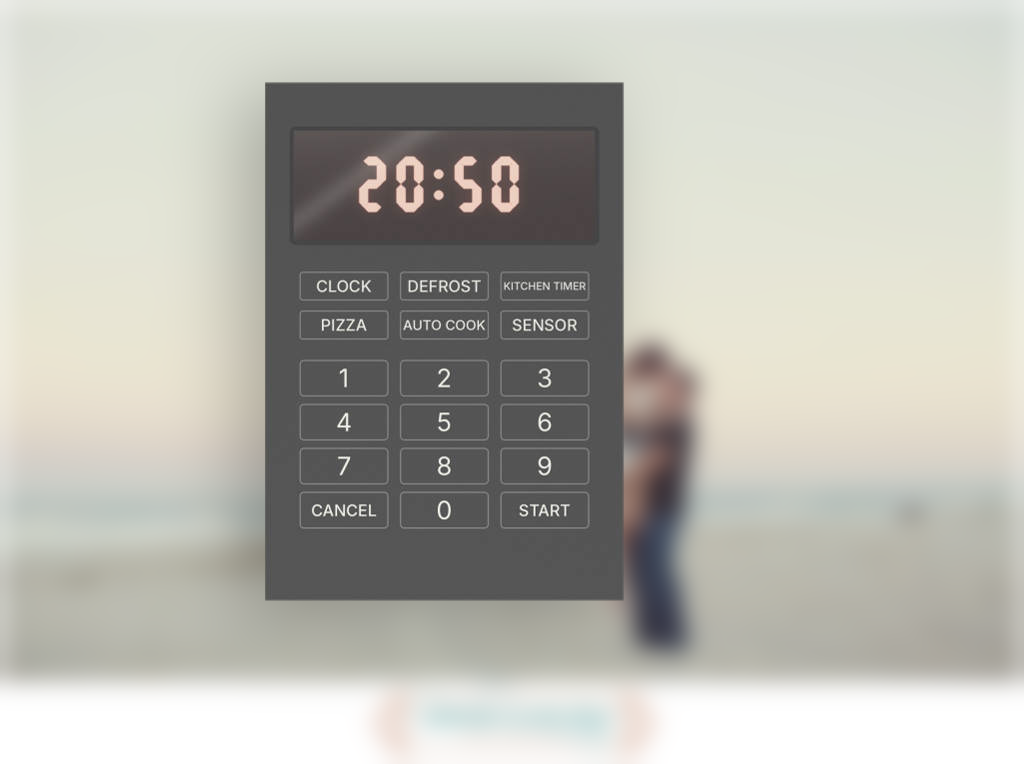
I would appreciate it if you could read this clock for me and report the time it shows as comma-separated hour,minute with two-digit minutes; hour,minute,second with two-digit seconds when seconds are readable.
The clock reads 20,50
